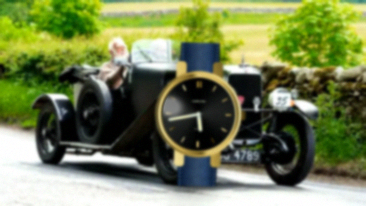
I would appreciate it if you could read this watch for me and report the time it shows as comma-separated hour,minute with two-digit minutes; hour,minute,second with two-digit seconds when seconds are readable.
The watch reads 5,43
